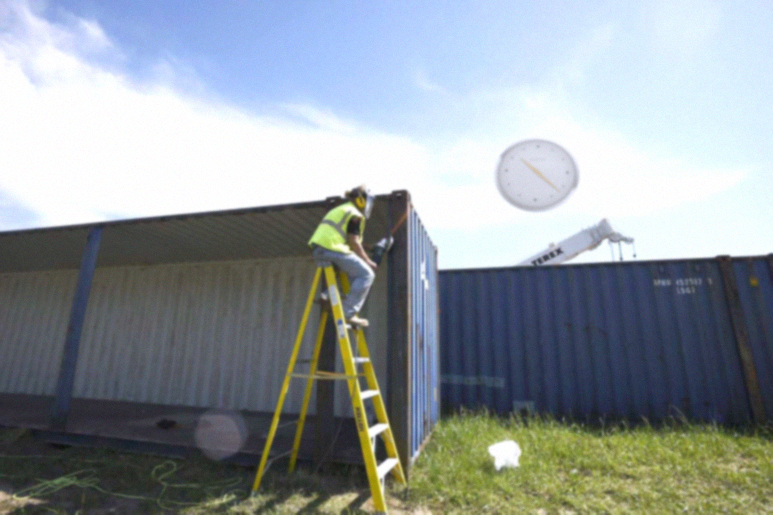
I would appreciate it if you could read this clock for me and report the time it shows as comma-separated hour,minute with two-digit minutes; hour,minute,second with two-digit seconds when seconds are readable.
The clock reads 10,22
